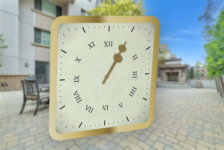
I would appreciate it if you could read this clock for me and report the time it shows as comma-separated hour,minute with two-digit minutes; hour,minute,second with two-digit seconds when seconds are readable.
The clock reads 1,05
